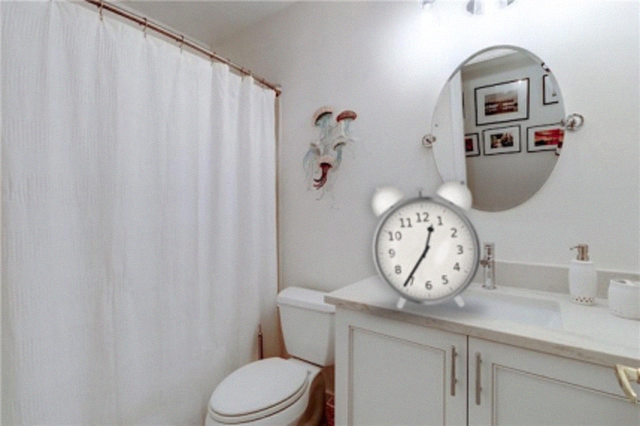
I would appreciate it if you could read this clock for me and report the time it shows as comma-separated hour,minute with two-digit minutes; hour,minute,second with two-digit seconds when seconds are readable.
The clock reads 12,36
